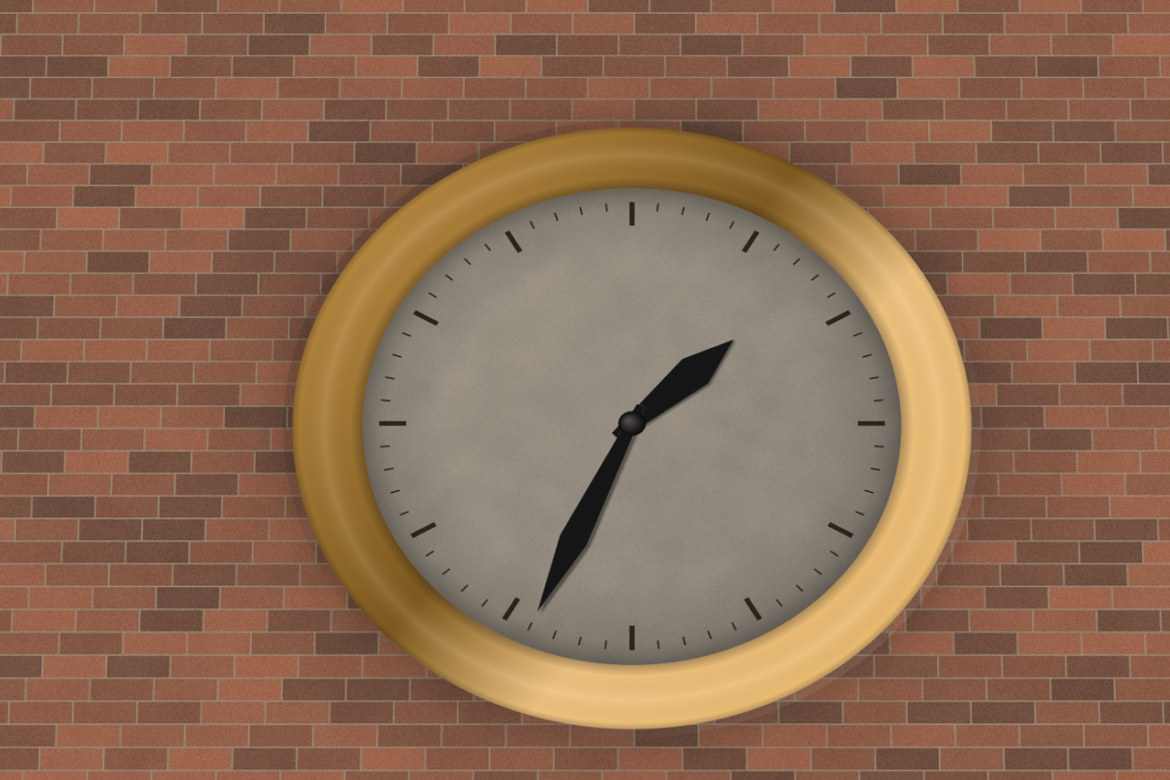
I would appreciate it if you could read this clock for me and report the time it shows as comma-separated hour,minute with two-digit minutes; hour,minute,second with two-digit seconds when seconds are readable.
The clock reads 1,34
